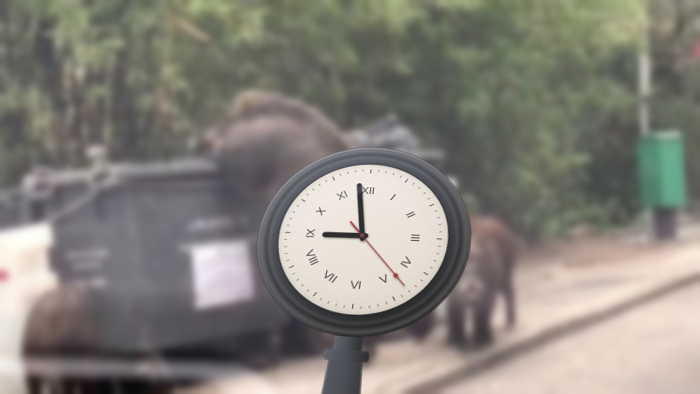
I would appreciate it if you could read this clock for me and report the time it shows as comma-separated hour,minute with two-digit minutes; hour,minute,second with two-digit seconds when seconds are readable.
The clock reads 8,58,23
